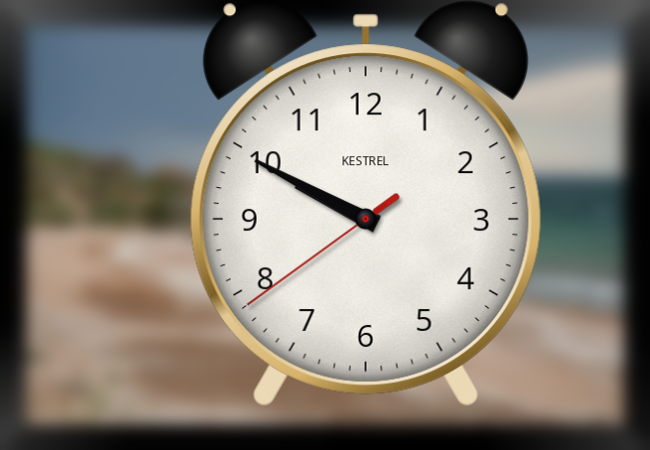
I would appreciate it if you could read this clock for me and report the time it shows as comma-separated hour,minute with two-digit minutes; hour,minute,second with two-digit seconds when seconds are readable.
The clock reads 9,49,39
